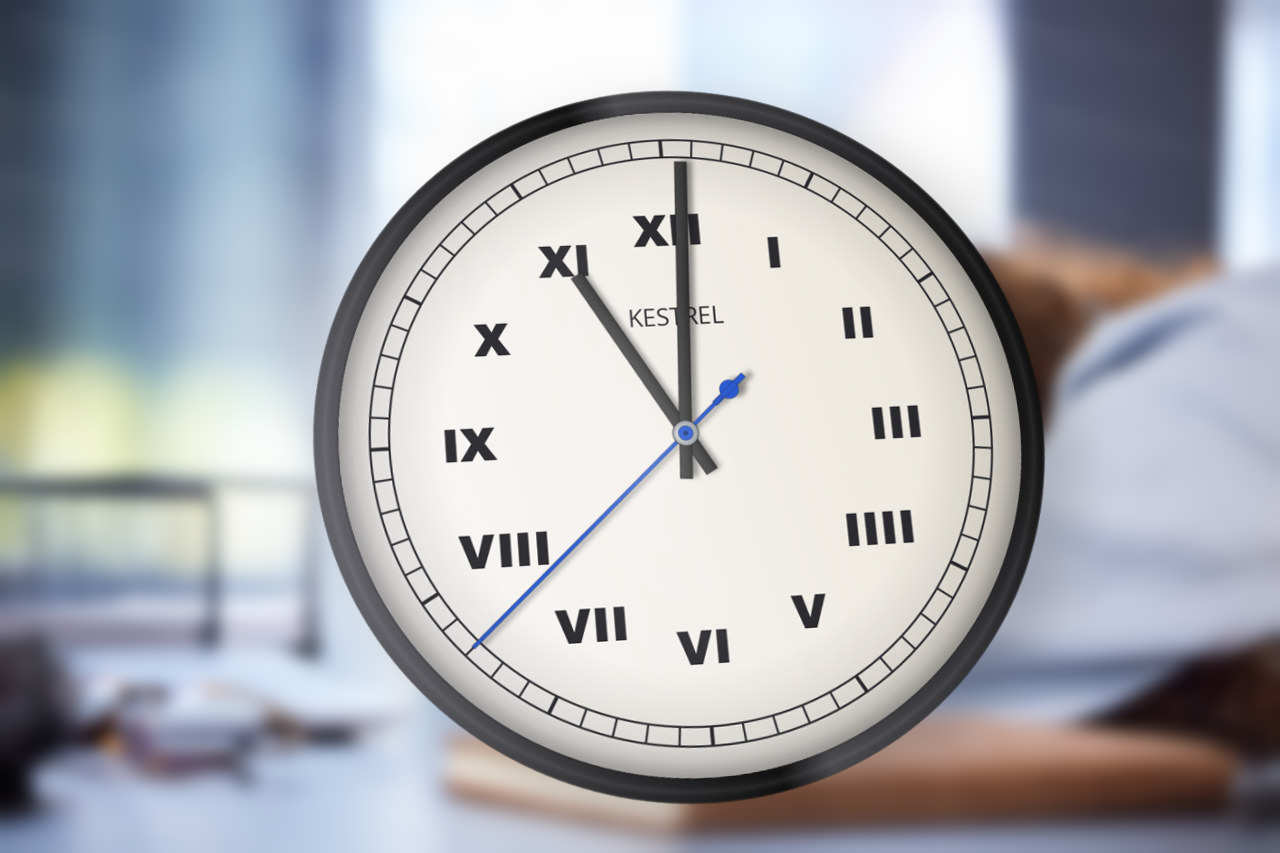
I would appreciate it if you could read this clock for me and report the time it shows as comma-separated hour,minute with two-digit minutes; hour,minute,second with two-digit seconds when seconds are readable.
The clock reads 11,00,38
